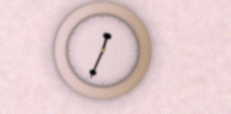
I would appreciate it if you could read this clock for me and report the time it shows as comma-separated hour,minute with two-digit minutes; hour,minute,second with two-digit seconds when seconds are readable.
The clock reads 12,34
